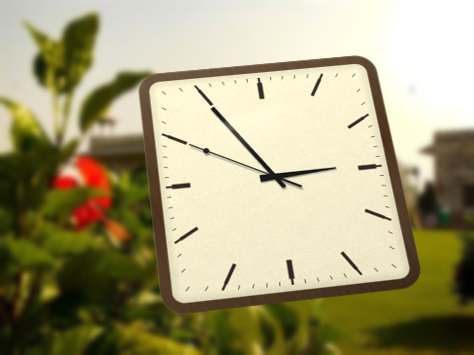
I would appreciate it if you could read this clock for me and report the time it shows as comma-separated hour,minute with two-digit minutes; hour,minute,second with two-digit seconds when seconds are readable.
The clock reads 2,54,50
